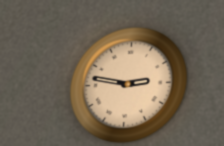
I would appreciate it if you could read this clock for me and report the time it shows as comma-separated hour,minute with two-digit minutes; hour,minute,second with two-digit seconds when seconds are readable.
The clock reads 2,47
